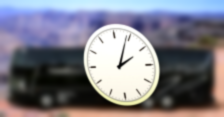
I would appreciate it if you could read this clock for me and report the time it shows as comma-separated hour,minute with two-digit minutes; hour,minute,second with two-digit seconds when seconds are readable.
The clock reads 2,04
